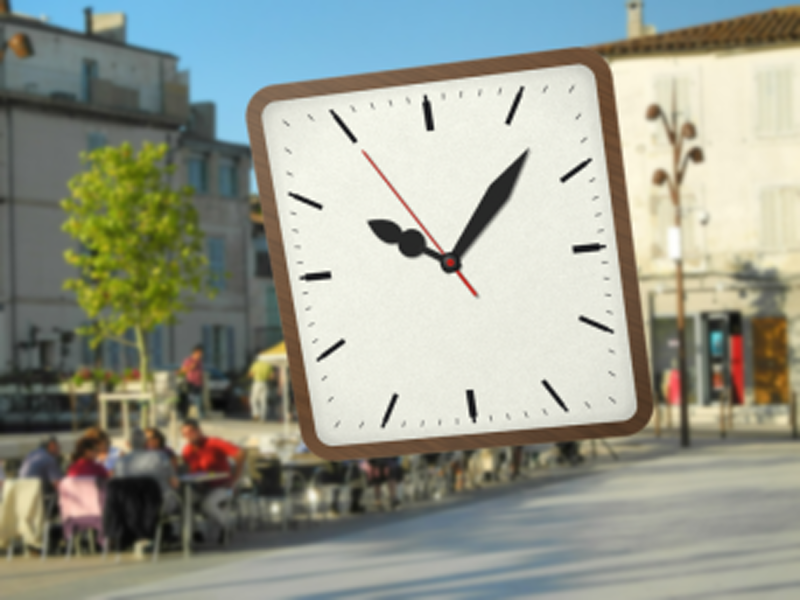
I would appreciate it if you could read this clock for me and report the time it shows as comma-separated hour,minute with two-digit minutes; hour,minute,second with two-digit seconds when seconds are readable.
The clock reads 10,06,55
